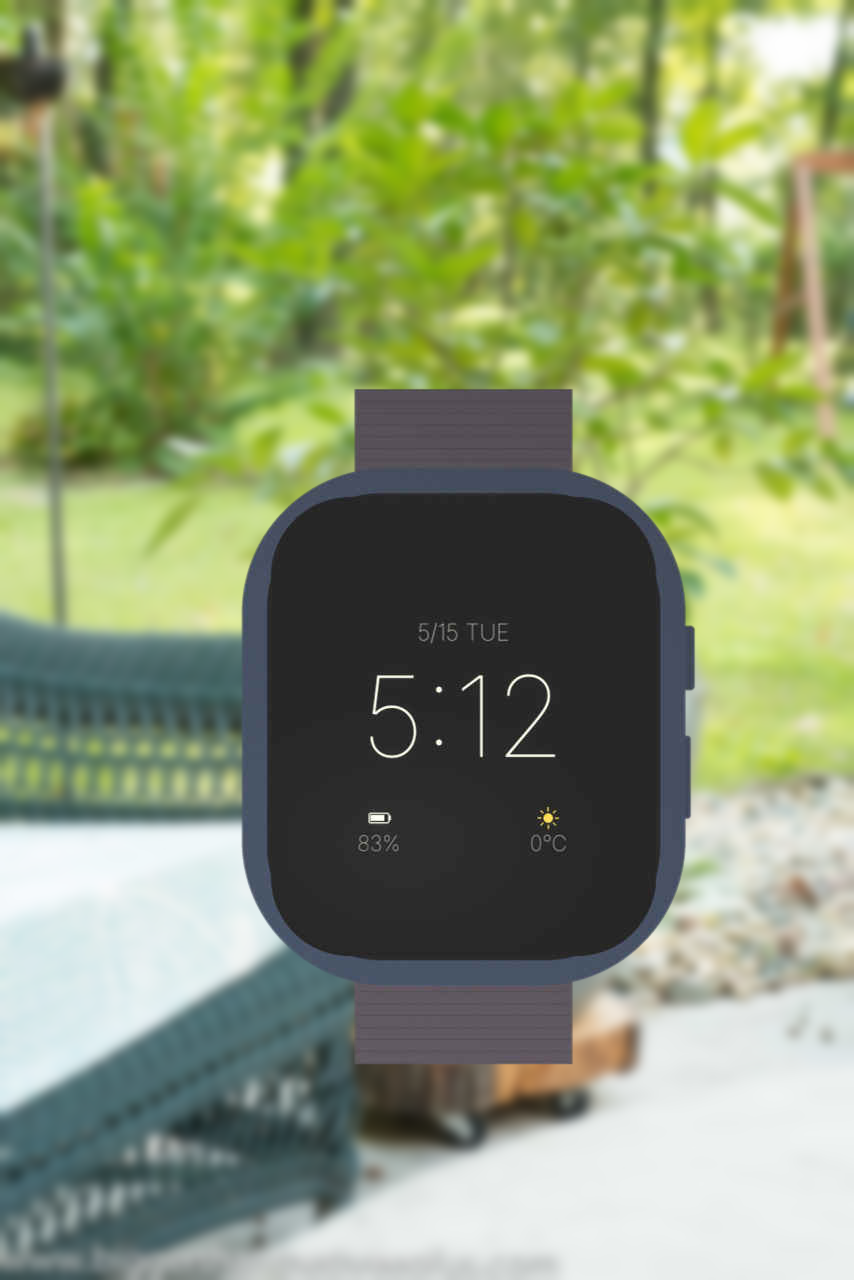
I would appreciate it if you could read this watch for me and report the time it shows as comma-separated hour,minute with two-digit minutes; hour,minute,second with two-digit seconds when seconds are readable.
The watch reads 5,12
